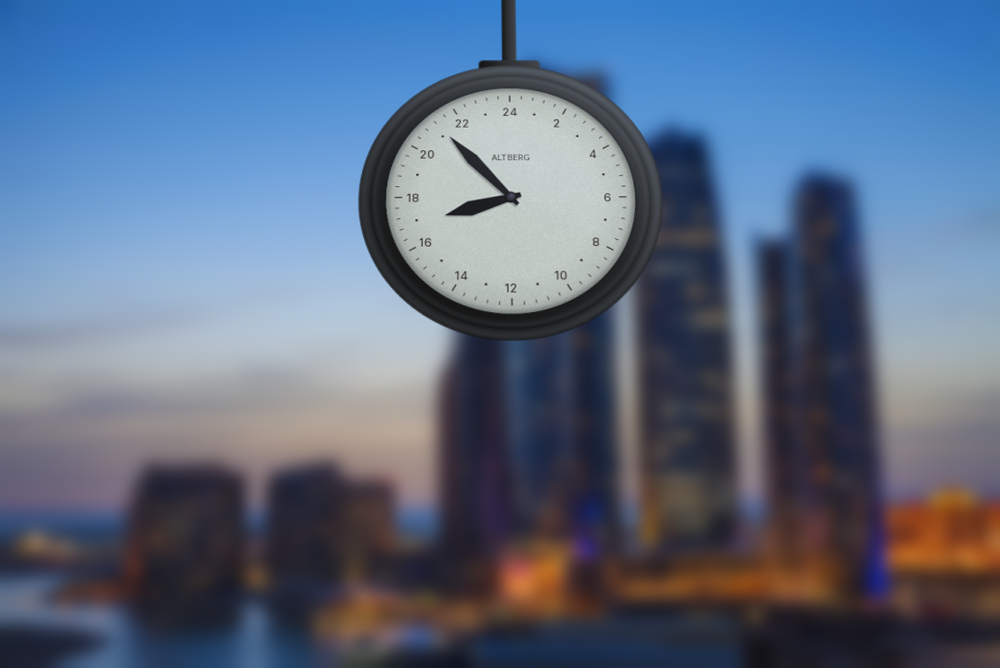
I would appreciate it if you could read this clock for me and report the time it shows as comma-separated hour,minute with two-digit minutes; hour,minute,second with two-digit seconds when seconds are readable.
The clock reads 16,53
